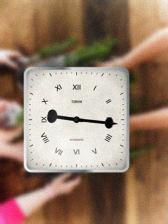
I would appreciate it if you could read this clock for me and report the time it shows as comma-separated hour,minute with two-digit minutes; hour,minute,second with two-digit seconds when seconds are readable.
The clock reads 9,16
